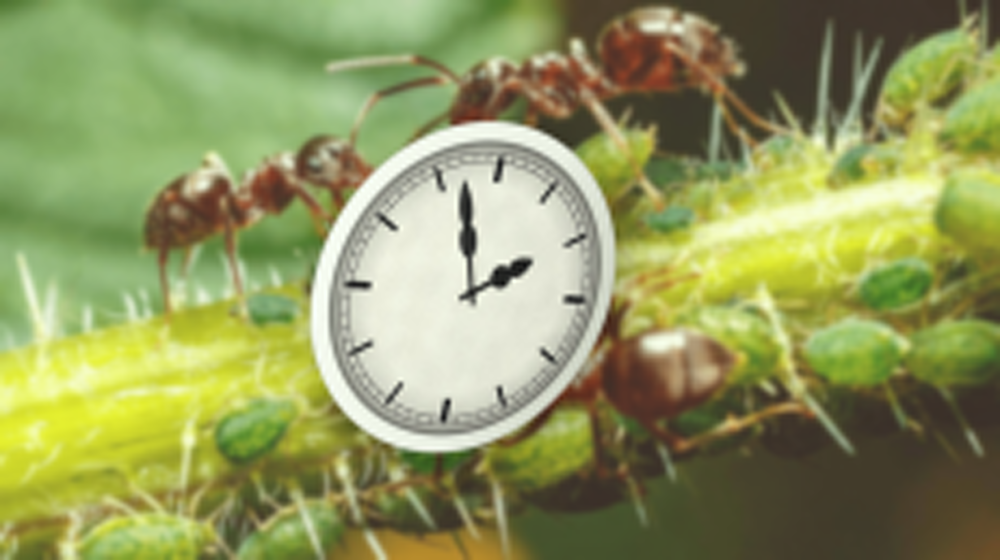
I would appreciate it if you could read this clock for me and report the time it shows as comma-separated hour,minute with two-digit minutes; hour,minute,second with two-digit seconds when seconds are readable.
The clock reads 1,57
